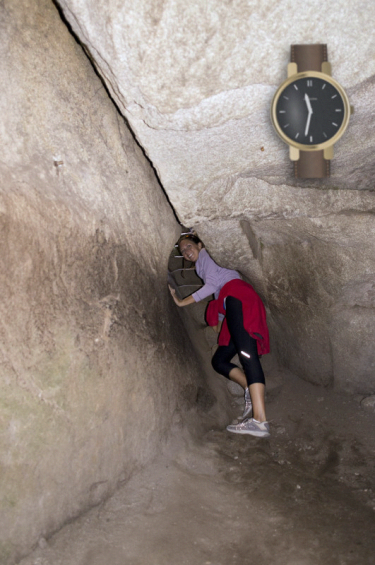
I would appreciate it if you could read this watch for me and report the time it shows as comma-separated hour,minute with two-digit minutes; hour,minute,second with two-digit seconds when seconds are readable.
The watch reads 11,32
